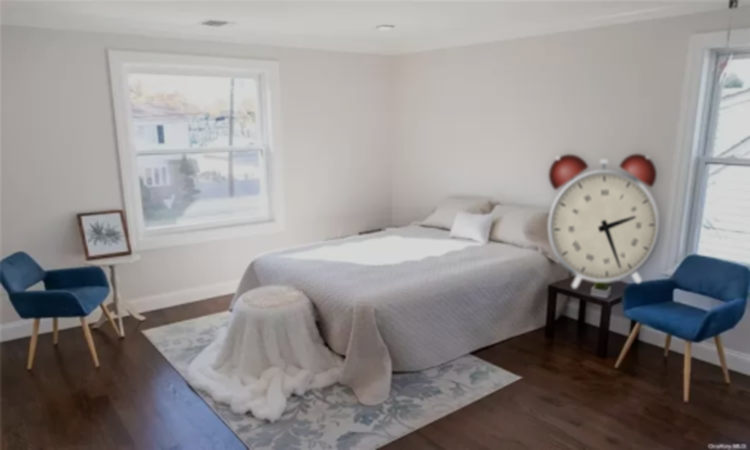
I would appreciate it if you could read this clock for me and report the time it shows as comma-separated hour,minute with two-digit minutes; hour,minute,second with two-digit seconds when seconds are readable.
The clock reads 2,27
